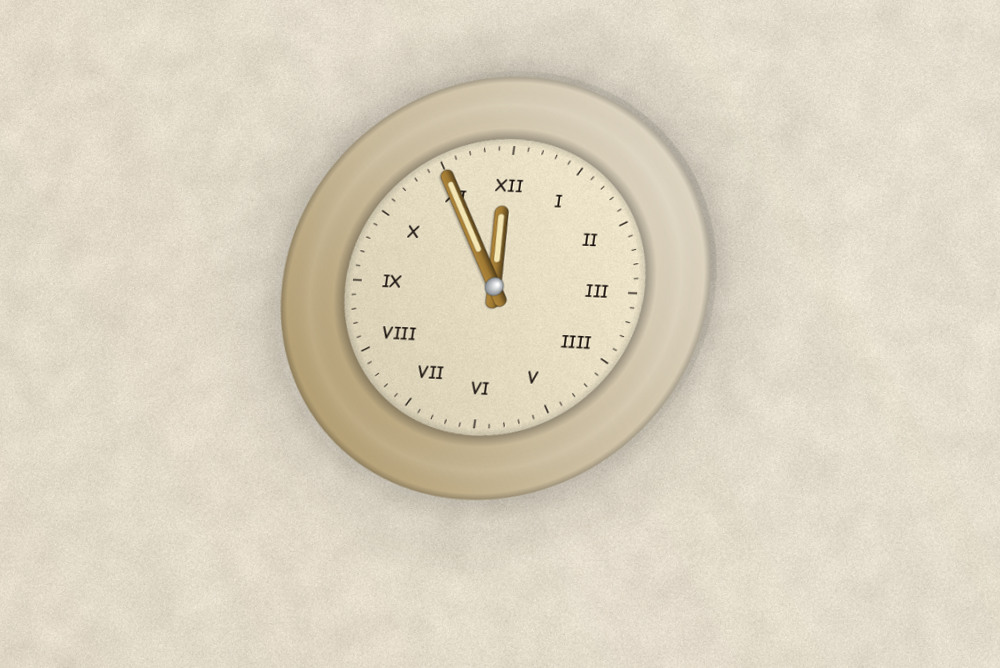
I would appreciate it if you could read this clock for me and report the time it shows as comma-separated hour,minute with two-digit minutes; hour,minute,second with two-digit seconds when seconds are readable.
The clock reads 11,55
